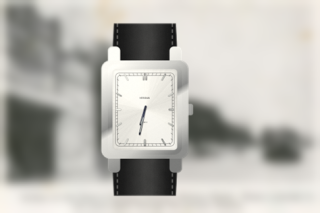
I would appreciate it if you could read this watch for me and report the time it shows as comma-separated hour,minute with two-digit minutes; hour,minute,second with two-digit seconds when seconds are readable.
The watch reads 6,32
